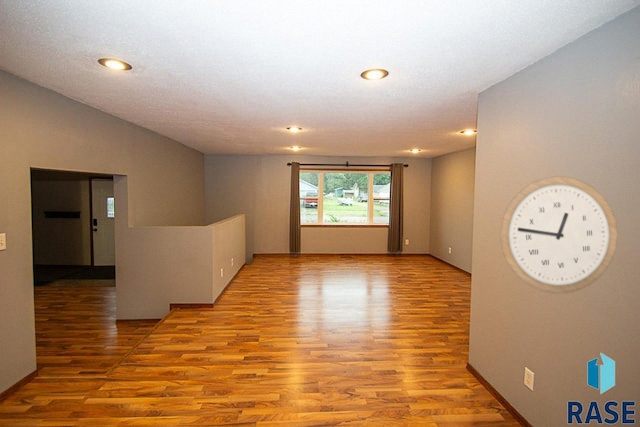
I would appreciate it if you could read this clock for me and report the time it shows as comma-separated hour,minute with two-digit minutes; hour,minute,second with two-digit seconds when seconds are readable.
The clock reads 12,47
